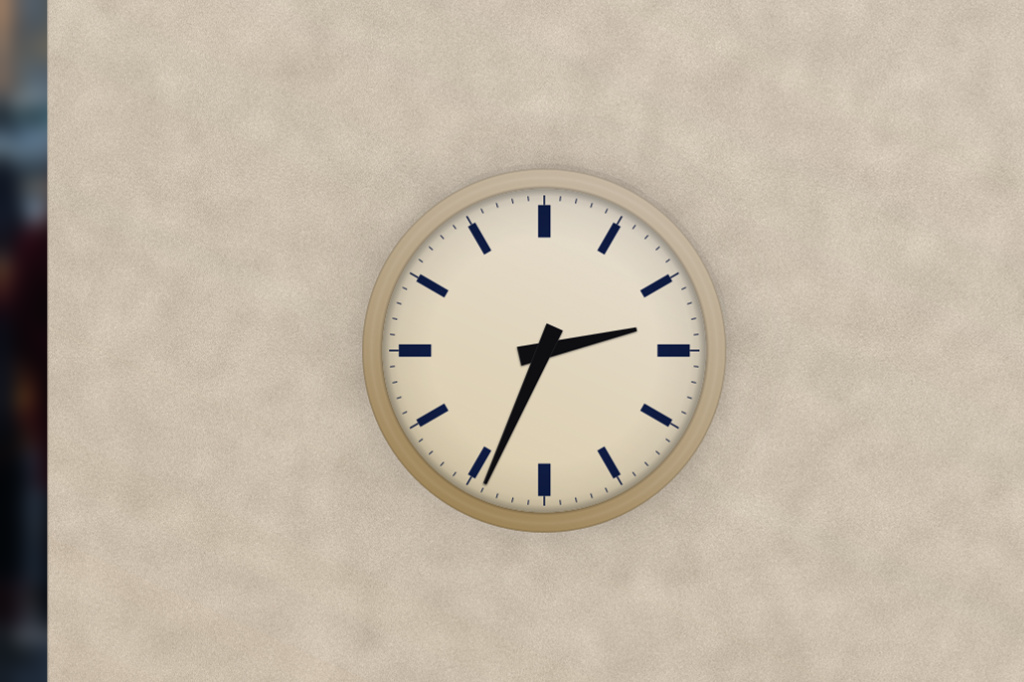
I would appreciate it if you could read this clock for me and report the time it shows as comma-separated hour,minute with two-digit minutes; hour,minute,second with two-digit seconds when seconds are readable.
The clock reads 2,34
